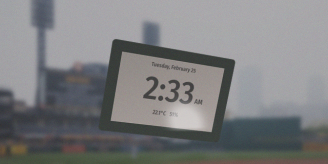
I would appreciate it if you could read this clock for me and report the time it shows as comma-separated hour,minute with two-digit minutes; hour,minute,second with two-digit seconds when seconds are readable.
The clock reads 2,33
